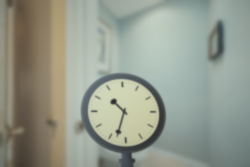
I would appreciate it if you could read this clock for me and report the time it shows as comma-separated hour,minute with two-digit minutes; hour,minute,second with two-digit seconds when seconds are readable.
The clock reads 10,33
